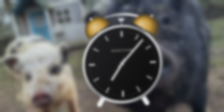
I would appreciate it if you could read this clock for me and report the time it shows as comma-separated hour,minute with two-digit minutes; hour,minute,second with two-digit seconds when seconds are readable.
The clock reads 7,07
